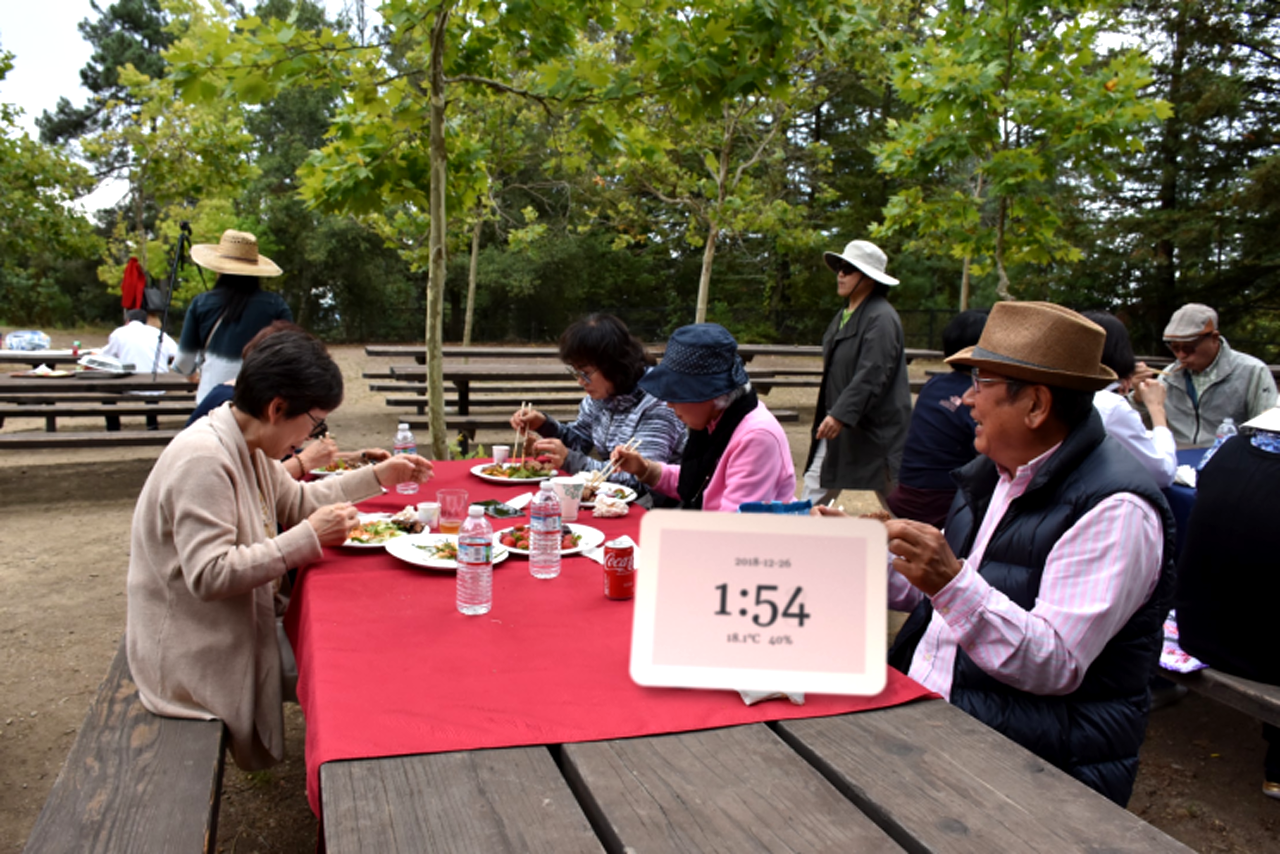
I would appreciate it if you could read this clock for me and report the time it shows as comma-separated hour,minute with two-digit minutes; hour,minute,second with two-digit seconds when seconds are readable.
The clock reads 1,54
